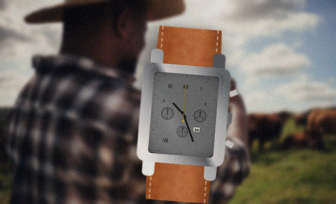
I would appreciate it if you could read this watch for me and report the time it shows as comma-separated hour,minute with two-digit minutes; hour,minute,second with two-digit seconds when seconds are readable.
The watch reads 10,26
